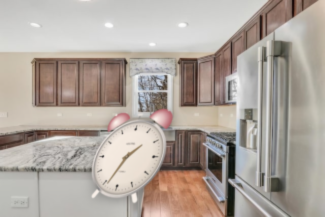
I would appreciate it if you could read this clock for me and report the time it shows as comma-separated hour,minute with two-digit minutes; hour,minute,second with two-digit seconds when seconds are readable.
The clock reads 1,34
